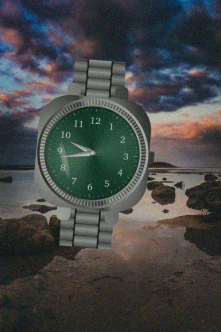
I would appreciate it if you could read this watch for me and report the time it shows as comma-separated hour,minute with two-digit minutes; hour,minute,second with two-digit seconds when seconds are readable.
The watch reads 9,43
